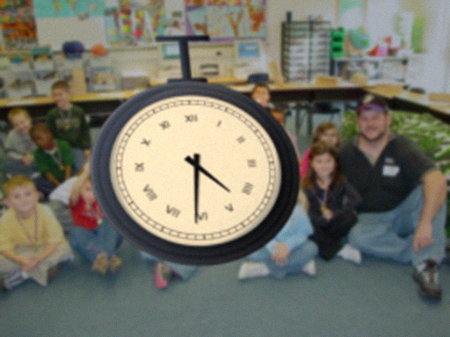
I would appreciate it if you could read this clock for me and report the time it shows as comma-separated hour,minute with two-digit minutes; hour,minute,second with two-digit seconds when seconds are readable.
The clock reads 4,31
